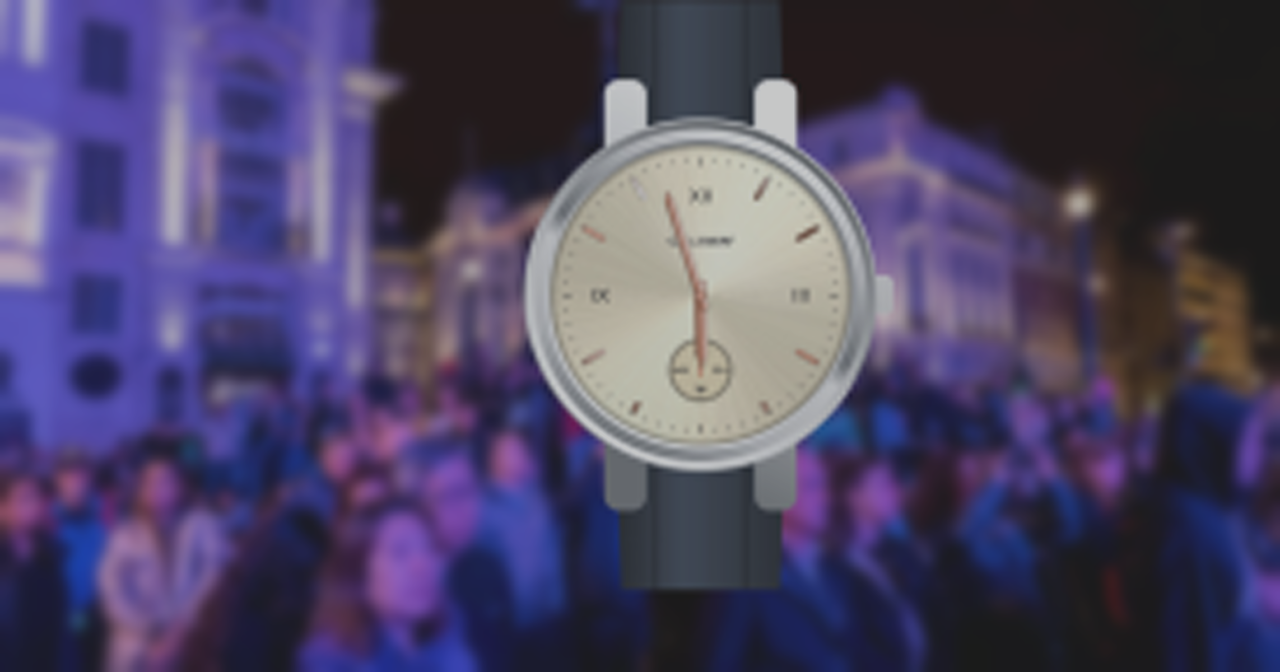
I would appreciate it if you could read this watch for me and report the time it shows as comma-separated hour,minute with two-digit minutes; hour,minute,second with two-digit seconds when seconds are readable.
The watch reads 5,57
